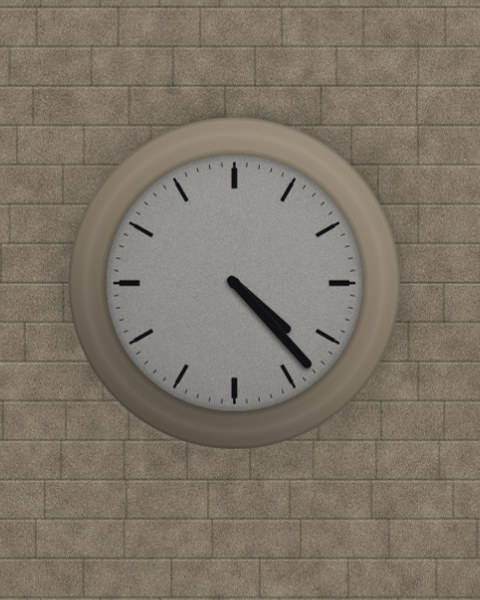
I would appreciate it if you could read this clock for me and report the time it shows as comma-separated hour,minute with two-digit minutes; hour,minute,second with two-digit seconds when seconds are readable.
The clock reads 4,23
